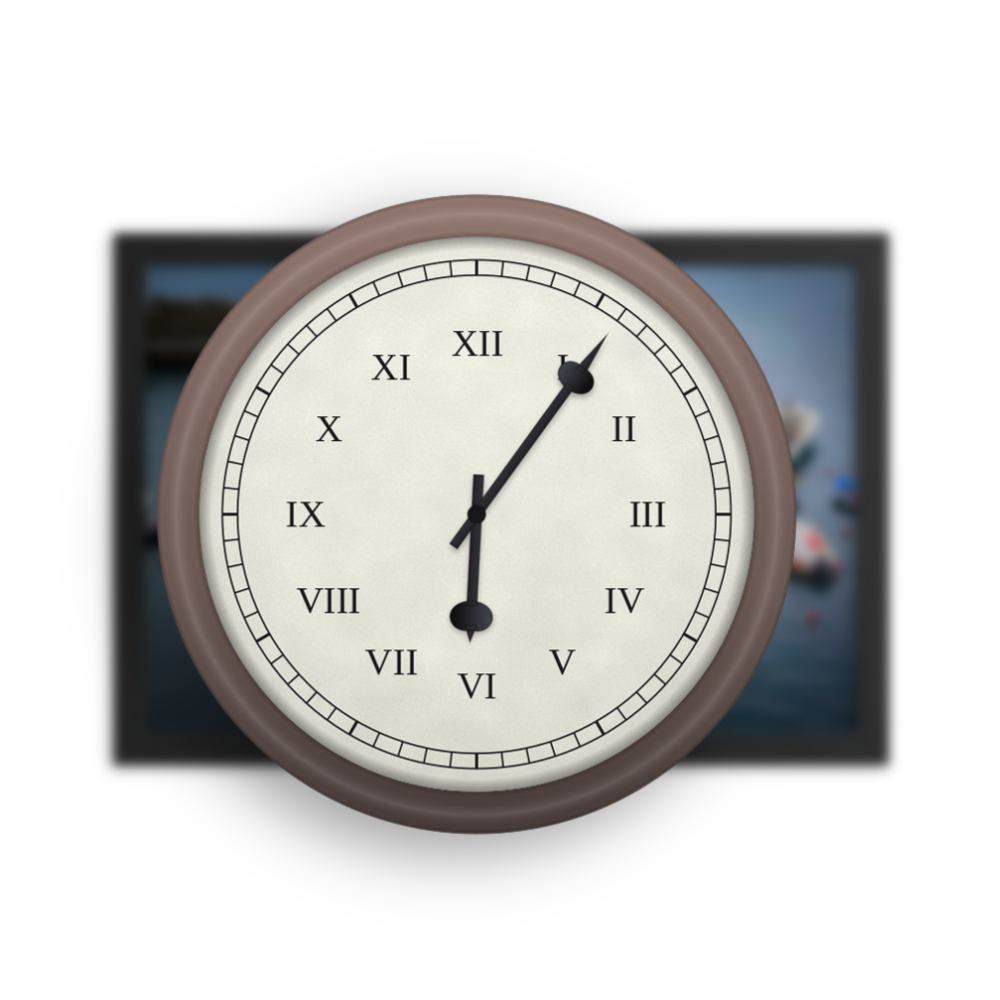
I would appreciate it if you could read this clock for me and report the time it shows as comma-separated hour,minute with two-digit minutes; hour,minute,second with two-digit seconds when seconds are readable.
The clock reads 6,06
